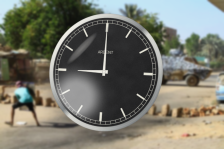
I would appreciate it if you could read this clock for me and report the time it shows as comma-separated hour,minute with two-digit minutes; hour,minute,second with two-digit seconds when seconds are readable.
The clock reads 9,00
